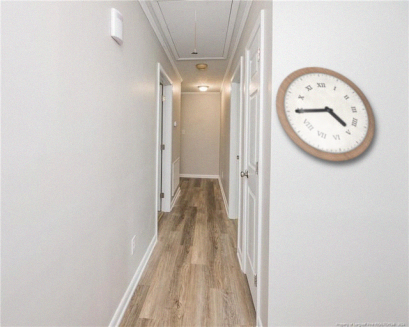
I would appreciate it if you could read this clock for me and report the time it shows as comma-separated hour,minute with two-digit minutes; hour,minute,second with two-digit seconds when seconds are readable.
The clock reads 4,45
